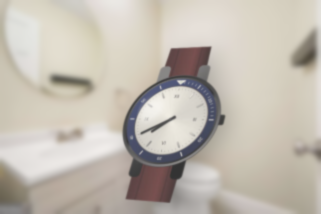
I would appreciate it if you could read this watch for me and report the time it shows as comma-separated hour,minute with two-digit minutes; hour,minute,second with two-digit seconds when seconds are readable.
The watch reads 7,40
